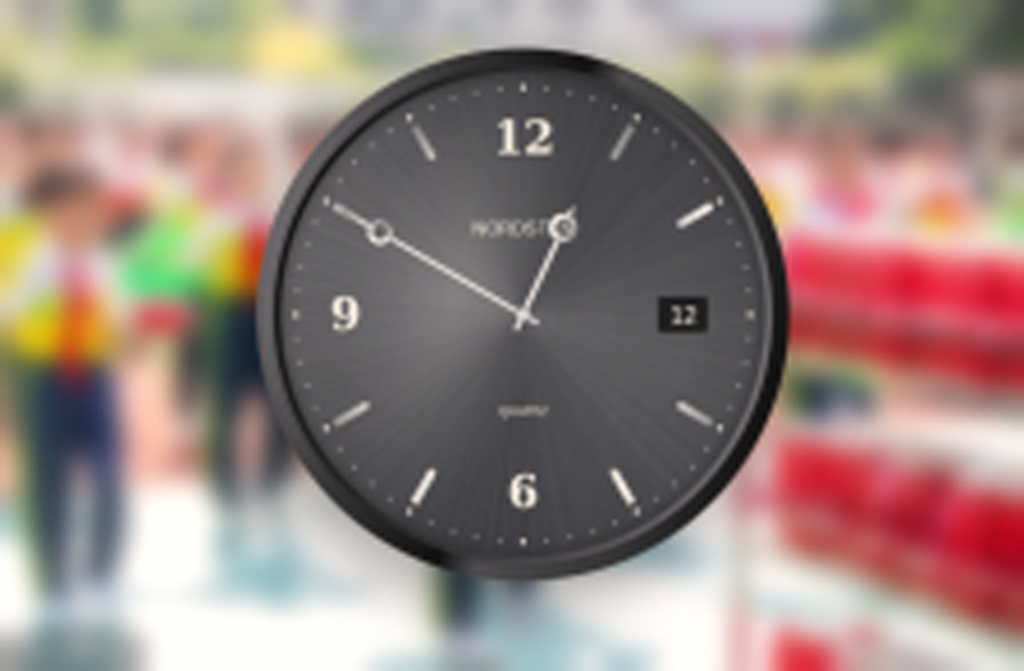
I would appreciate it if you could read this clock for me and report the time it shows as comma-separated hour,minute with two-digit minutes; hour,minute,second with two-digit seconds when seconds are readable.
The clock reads 12,50
